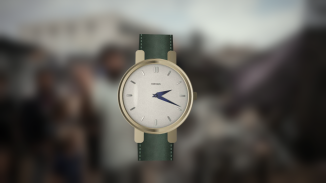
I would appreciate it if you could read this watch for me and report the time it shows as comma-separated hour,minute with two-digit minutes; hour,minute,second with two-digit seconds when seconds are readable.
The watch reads 2,19
